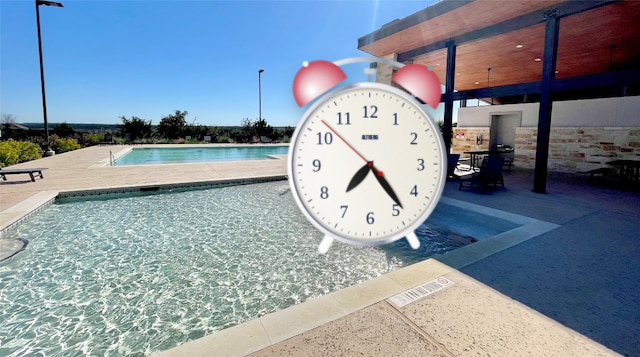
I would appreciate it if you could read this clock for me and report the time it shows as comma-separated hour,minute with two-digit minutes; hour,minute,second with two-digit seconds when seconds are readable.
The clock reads 7,23,52
